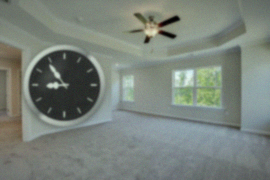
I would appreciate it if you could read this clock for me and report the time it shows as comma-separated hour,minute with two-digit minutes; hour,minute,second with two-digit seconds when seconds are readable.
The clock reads 8,54
